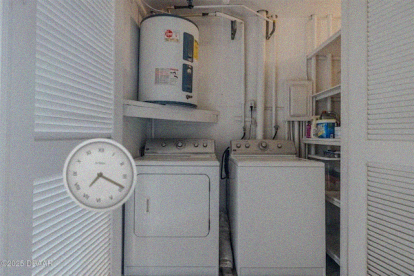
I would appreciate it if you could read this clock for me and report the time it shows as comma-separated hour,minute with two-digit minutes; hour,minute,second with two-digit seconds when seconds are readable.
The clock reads 7,19
